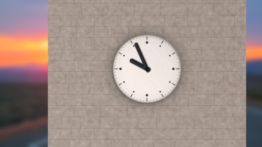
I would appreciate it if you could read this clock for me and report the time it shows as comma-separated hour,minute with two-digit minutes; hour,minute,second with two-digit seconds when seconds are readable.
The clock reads 9,56
